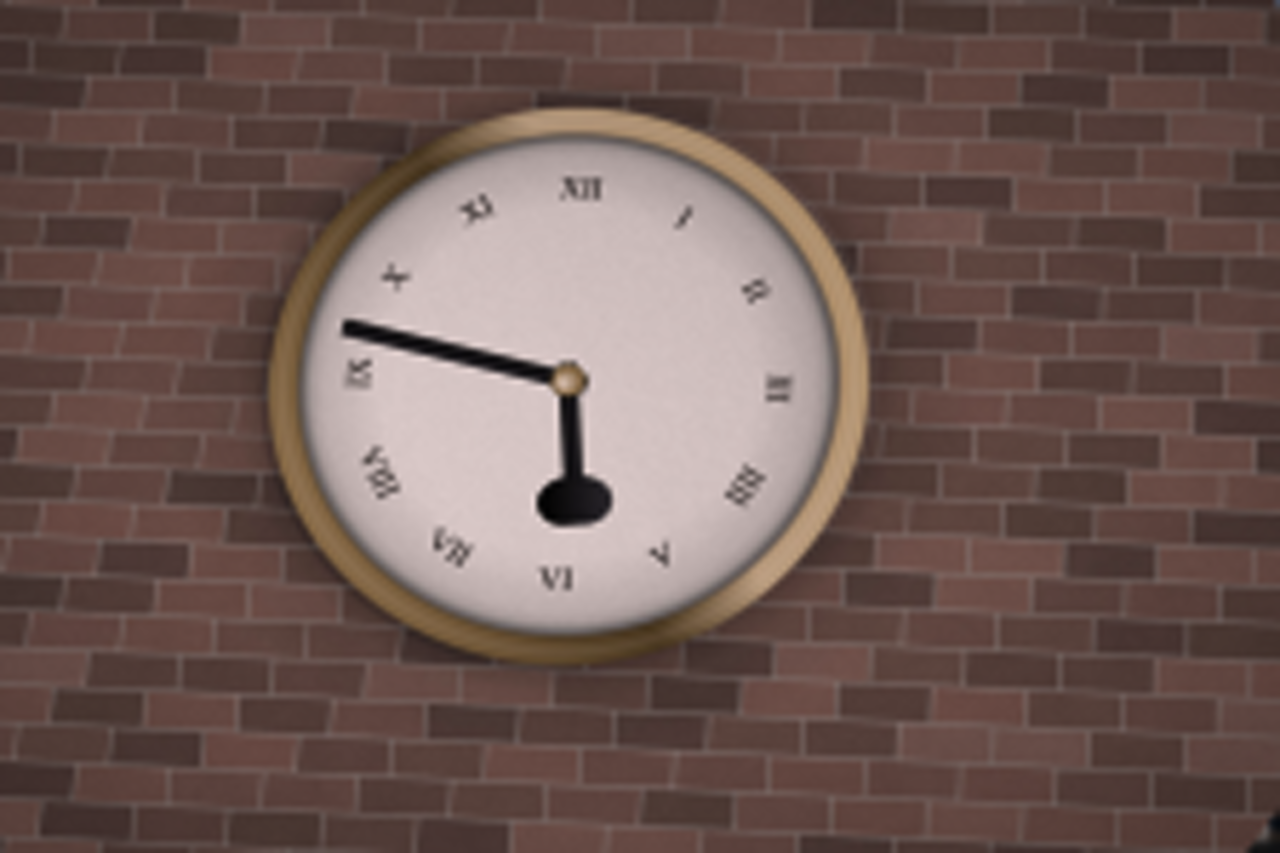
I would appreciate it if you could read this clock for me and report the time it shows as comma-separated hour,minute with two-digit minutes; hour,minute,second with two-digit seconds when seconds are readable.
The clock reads 5,47
